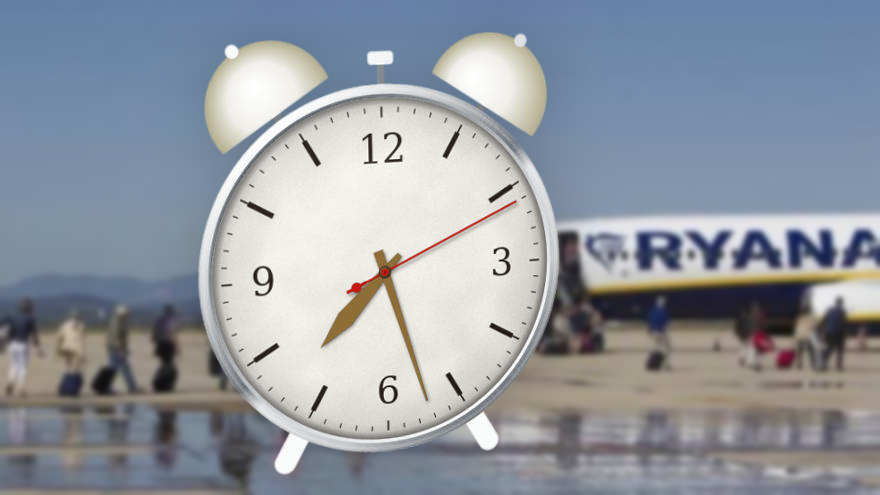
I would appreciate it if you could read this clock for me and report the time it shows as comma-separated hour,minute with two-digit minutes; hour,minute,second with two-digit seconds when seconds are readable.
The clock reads 7,27,11
